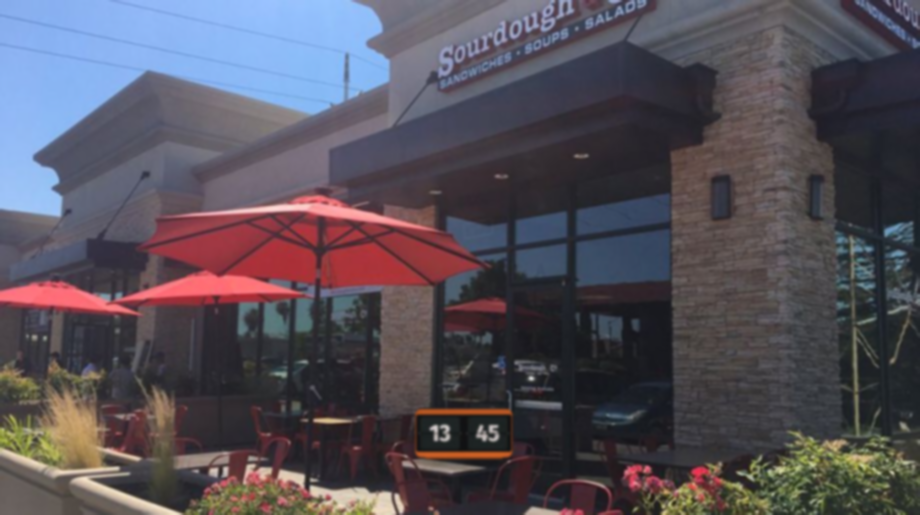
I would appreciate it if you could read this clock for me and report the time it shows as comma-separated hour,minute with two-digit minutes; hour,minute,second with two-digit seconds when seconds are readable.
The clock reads 13,45
